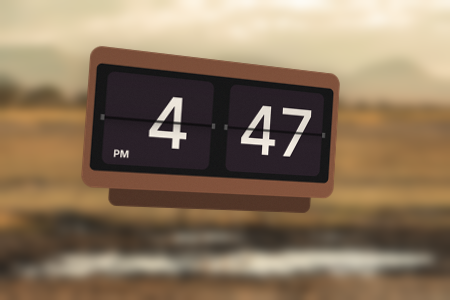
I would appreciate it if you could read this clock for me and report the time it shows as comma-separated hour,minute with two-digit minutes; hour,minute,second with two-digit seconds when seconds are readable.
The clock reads 4,47
